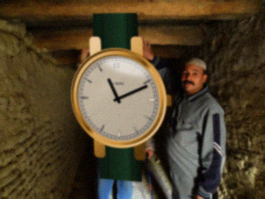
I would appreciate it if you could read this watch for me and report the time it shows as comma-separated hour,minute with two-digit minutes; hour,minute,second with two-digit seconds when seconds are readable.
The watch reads 11,11
